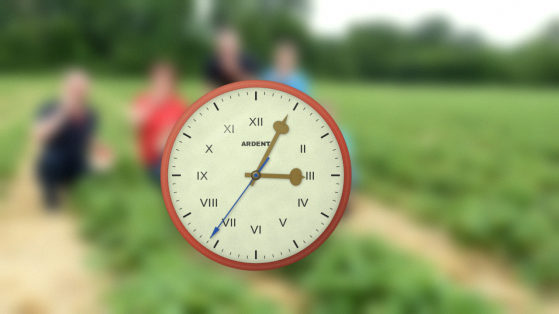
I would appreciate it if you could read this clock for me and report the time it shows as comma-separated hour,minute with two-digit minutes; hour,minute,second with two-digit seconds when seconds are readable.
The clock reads 3,04,36
